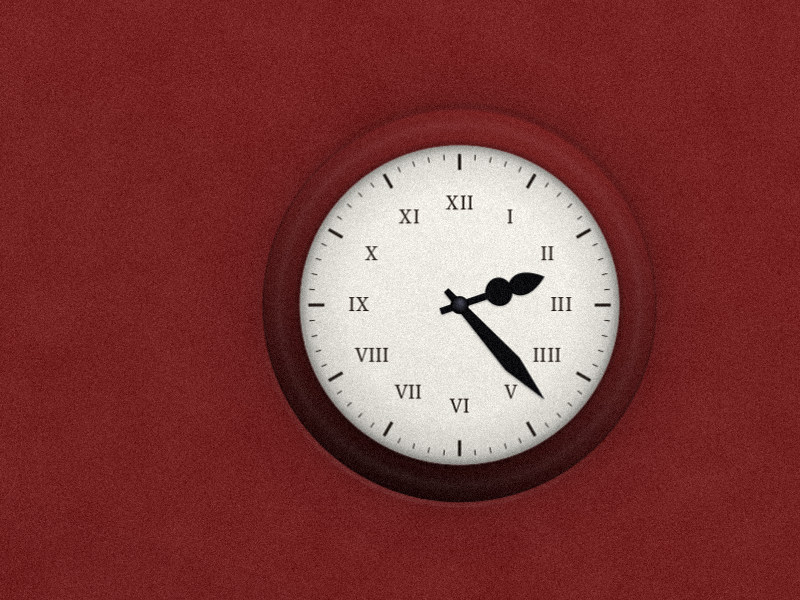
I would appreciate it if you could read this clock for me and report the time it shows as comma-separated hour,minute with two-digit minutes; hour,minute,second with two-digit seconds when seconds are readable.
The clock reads 2,23
